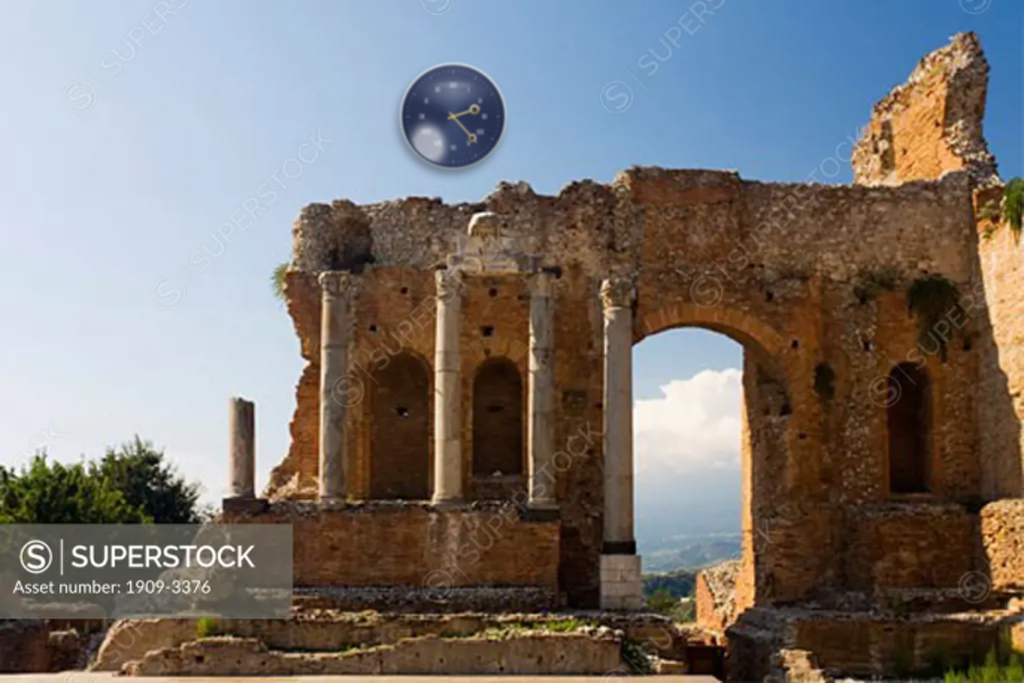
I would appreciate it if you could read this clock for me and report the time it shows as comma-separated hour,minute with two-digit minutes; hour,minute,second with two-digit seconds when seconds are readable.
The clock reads 2,23
